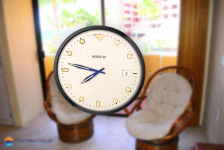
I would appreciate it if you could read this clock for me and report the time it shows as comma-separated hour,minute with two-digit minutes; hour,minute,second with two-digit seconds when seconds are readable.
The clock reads 7,47
